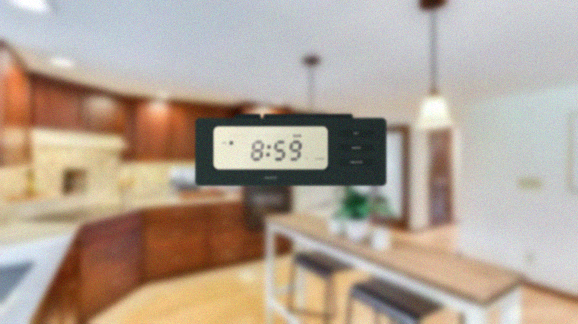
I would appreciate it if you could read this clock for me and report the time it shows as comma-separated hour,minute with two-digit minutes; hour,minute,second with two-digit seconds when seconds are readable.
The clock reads 8,59
